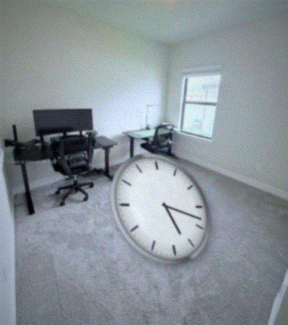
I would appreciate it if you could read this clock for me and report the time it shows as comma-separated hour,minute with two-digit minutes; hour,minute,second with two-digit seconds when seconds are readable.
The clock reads 5,18
